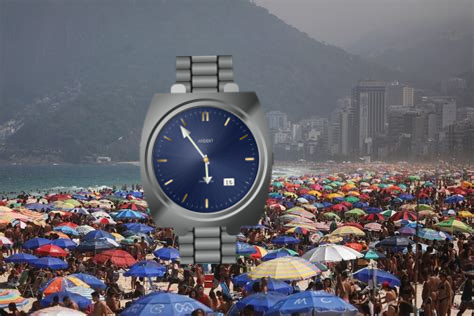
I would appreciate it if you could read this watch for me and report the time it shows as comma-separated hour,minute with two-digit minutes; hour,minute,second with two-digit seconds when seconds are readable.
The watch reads 5,54
